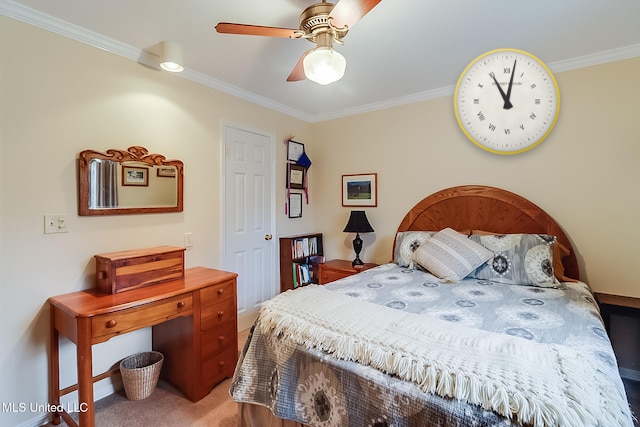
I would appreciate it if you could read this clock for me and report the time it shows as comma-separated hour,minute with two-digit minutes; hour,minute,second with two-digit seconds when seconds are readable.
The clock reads 11,02
